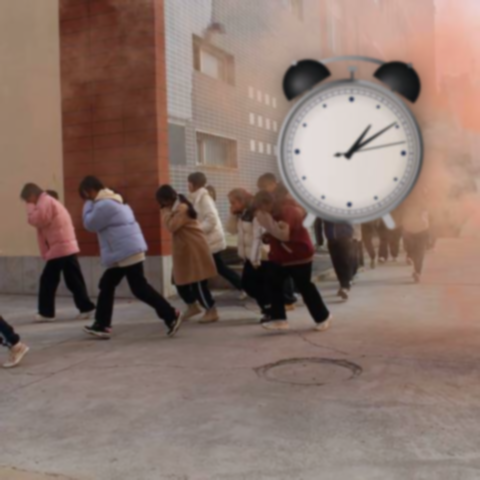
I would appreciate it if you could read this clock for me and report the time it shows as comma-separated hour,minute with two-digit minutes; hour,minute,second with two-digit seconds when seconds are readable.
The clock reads 1,09,13
